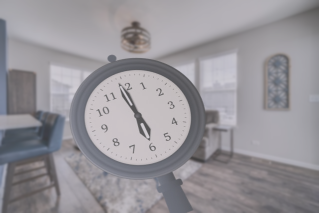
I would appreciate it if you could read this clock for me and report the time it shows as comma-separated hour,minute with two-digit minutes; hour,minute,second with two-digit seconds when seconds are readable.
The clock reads 5,59
